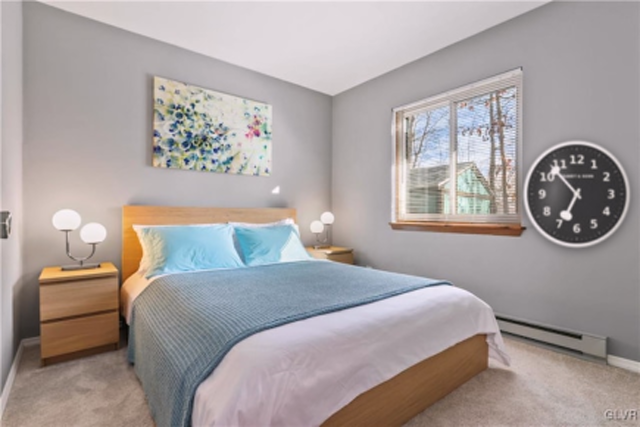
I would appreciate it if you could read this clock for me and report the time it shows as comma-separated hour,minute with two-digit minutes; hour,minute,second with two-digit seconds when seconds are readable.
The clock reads 6,53
